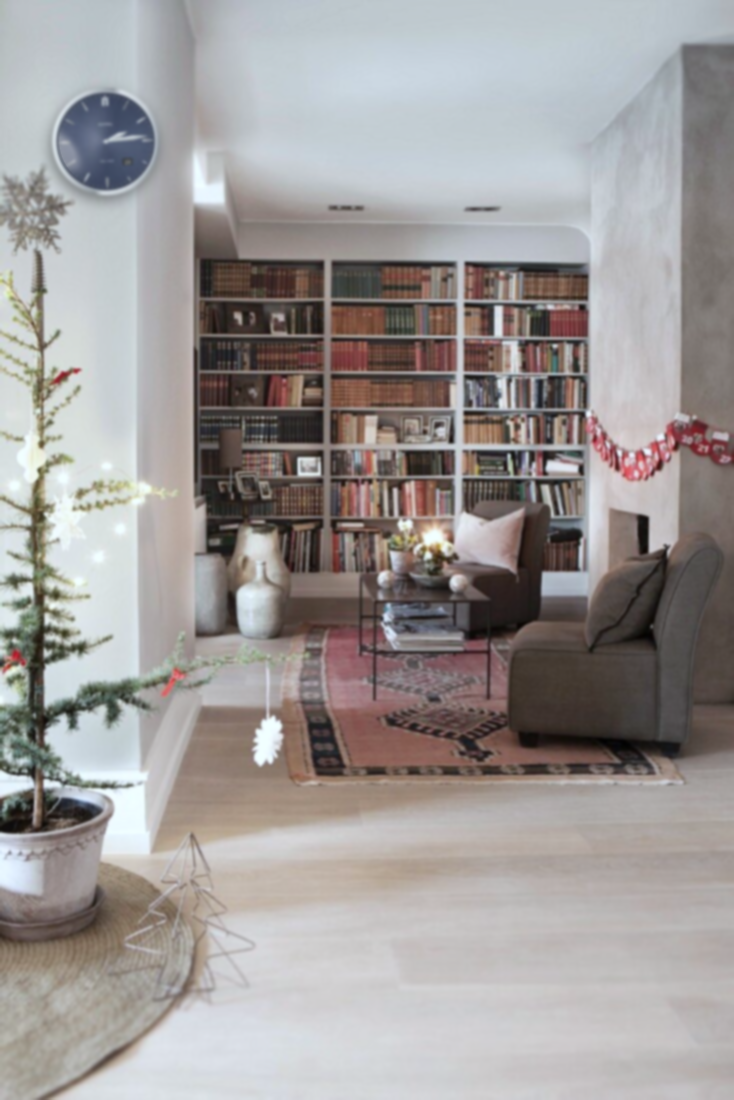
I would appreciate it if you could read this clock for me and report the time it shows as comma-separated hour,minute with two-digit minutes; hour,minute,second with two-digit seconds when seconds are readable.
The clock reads 2,14
